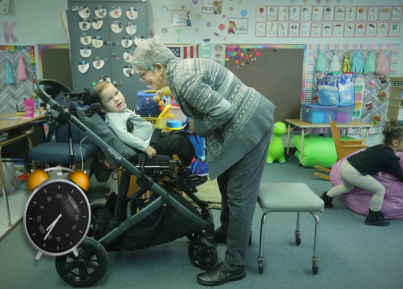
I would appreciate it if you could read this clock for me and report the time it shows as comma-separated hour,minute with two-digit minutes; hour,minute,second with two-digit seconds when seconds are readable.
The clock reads 7,36
